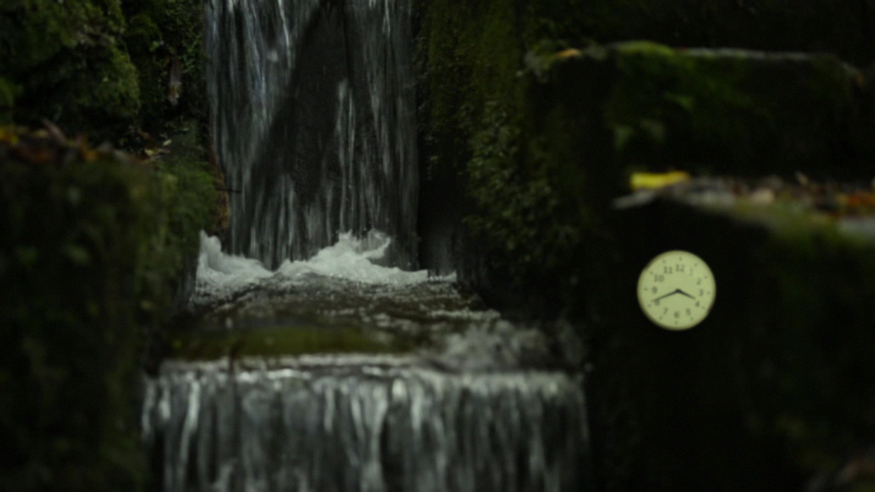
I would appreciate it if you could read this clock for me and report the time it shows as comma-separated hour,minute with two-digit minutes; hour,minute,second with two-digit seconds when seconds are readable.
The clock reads 3,41
